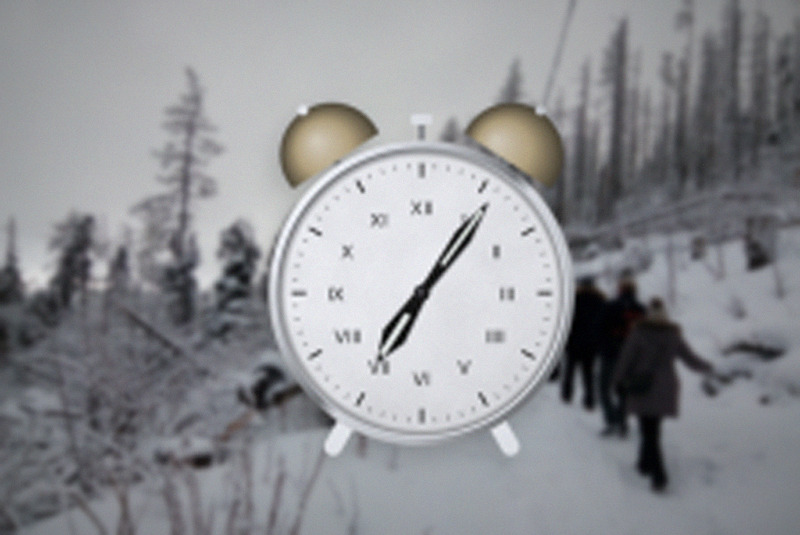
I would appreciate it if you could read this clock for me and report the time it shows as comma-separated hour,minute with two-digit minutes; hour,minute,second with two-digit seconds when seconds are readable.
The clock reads 7,06
